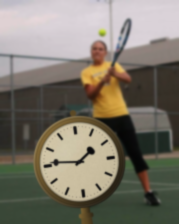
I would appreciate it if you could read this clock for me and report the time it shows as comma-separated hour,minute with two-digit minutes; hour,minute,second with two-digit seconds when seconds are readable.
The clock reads 1,46
